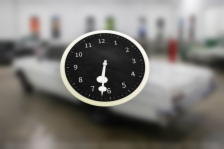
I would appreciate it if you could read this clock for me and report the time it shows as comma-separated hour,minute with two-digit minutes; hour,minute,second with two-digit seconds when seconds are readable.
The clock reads 6,32
